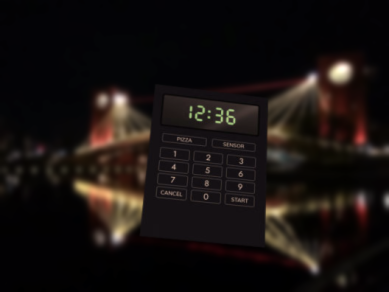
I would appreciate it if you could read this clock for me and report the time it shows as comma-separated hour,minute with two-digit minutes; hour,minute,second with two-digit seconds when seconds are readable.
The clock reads 12,36
